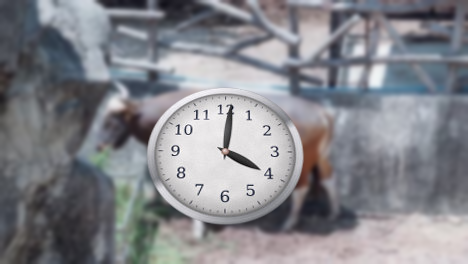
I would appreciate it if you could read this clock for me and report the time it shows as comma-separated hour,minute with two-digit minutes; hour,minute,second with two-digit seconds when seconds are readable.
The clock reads 4,01
